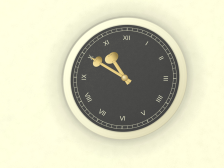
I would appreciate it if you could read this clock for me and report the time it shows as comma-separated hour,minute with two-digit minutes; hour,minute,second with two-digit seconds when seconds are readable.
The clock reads 10,50
